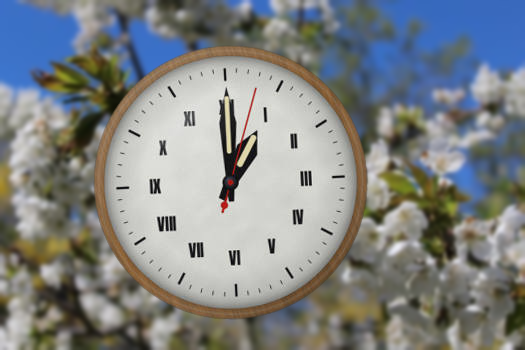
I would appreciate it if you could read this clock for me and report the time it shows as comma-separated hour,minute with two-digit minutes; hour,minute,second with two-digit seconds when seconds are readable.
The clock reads 1,00,03
